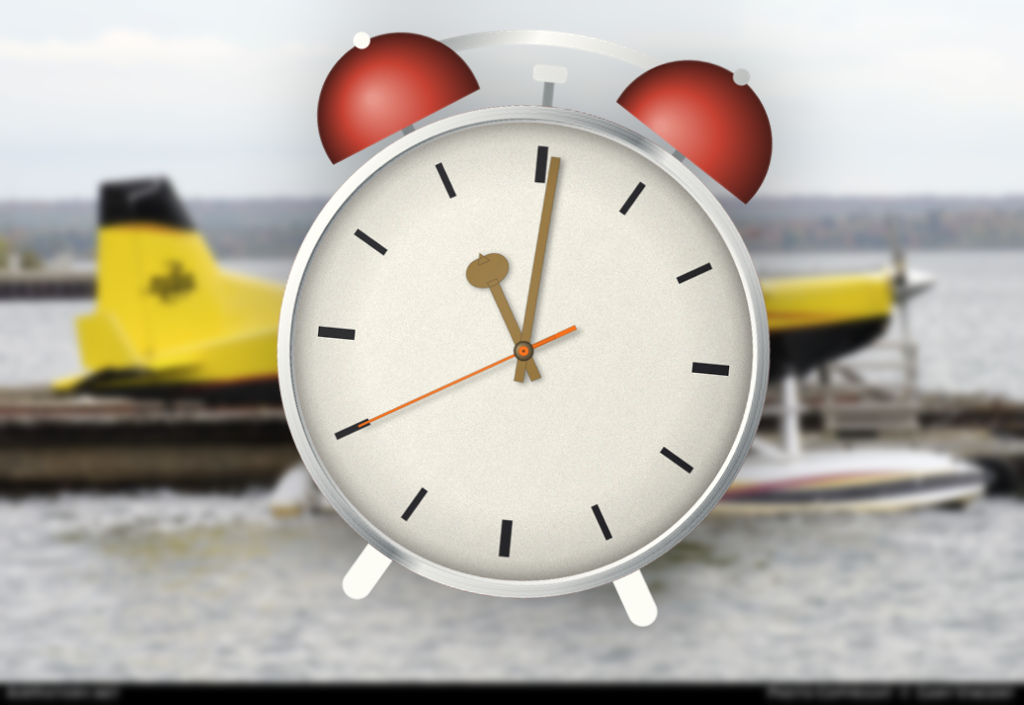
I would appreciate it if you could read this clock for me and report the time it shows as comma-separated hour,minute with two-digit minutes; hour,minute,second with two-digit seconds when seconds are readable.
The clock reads 11,00,40
